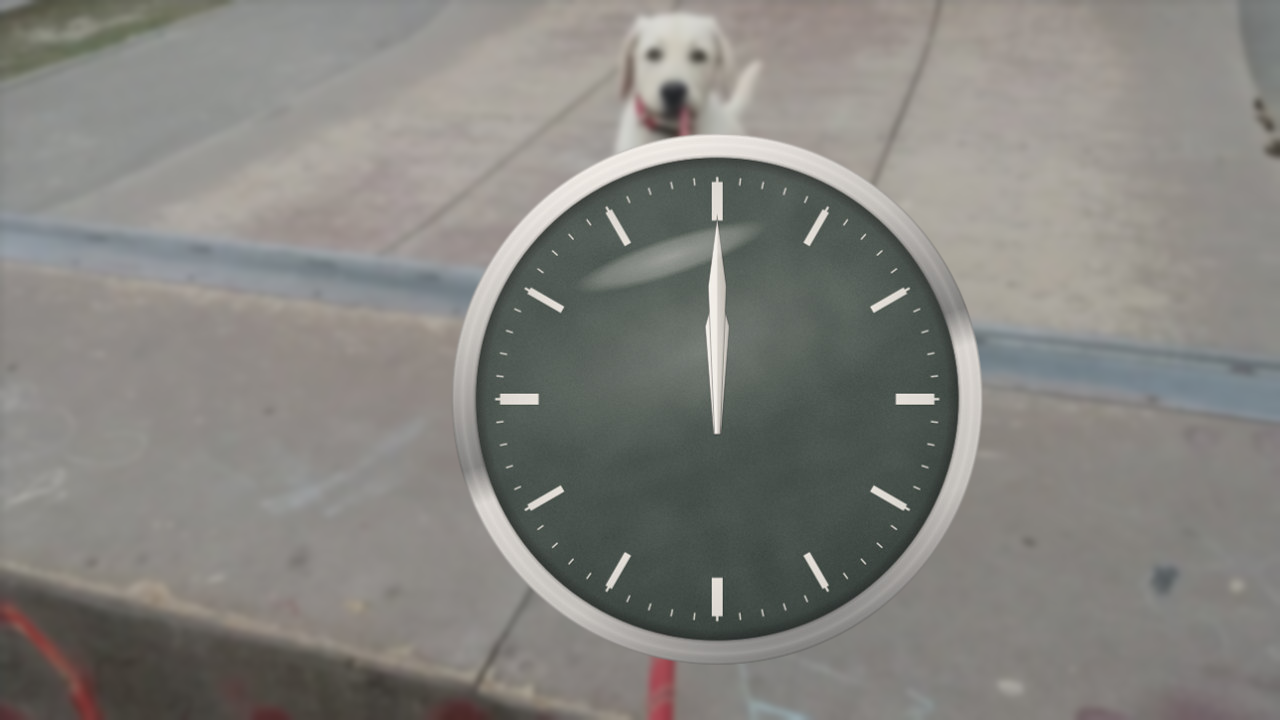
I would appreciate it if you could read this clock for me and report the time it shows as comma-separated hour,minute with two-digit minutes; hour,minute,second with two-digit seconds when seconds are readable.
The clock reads 12,00
